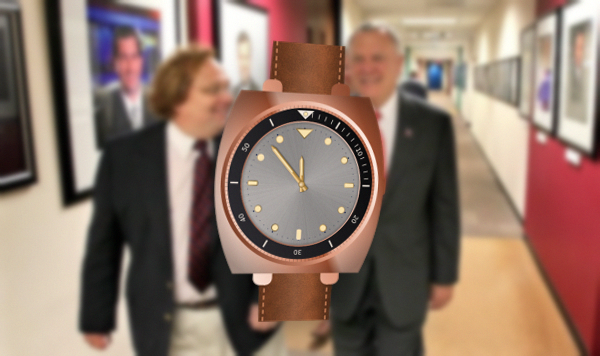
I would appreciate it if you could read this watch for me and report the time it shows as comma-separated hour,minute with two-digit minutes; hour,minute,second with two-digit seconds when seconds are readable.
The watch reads 11,53
